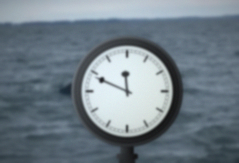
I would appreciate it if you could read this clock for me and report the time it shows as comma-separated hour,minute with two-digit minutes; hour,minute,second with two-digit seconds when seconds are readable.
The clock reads 11,49
